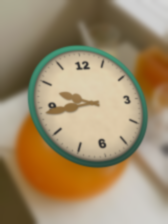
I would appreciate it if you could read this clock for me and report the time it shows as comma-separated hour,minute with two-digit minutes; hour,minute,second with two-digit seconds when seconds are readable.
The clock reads 9,44
